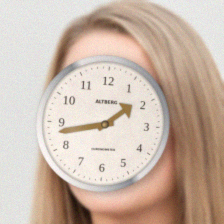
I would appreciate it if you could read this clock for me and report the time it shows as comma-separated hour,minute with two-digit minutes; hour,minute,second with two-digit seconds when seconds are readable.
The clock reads 1,43
